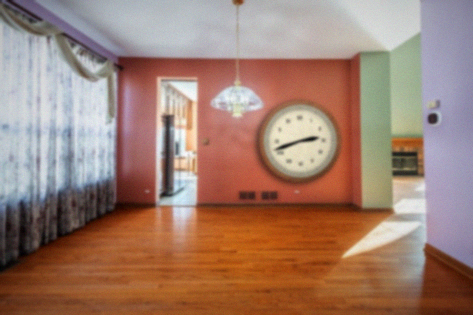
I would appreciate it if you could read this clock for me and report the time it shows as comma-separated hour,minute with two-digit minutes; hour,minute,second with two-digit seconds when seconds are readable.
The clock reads 2,42
